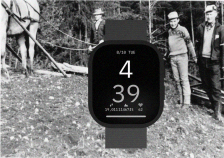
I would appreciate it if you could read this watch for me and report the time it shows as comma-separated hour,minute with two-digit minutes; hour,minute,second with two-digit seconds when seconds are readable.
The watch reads 4,39
